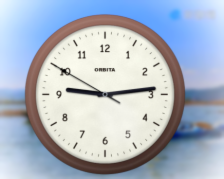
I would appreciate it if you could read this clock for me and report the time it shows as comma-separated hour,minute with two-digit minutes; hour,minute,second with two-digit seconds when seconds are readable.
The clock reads 9,13,50
